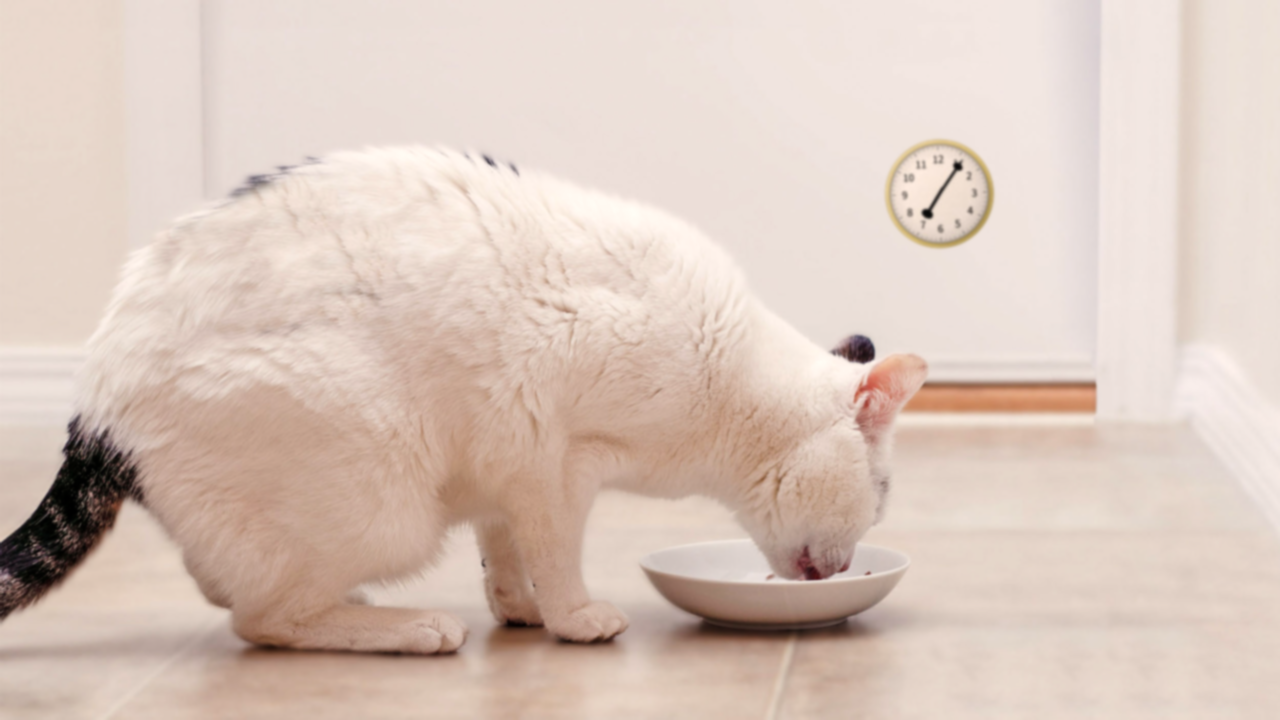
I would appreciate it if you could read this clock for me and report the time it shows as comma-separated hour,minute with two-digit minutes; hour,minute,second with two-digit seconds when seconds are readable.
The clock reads 7,06
